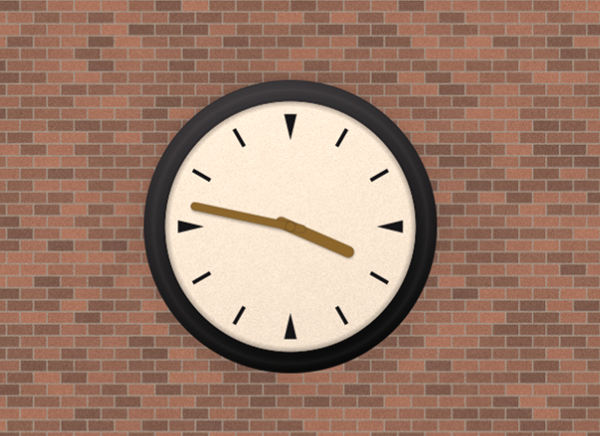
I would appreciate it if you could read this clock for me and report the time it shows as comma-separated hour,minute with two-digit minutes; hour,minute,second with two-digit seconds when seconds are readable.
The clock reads 3,47
